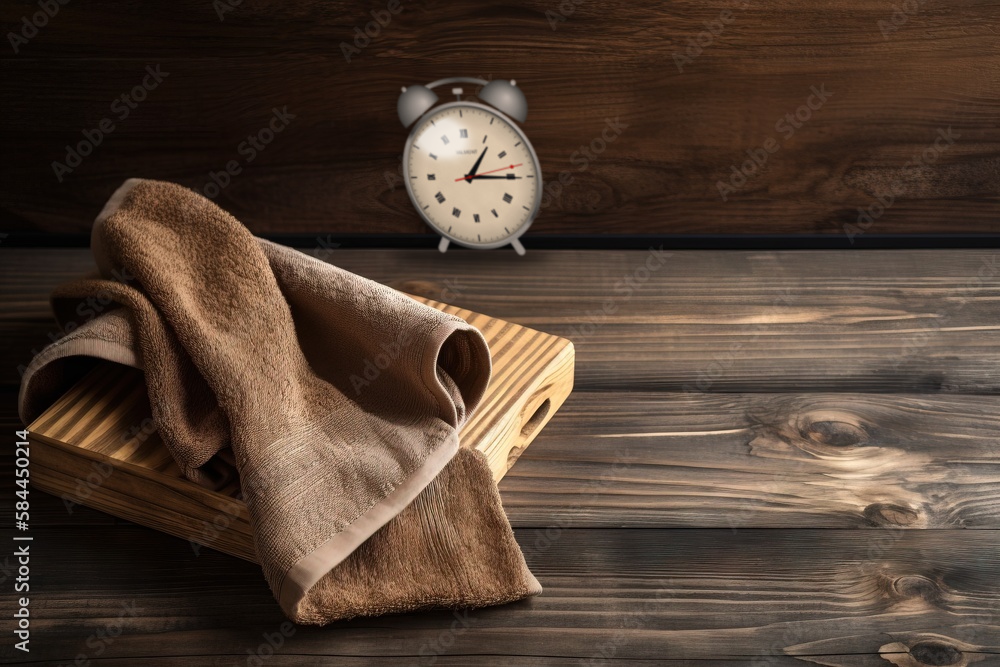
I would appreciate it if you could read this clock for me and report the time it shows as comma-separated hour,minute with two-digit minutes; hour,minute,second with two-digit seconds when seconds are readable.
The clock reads 1,15,13
